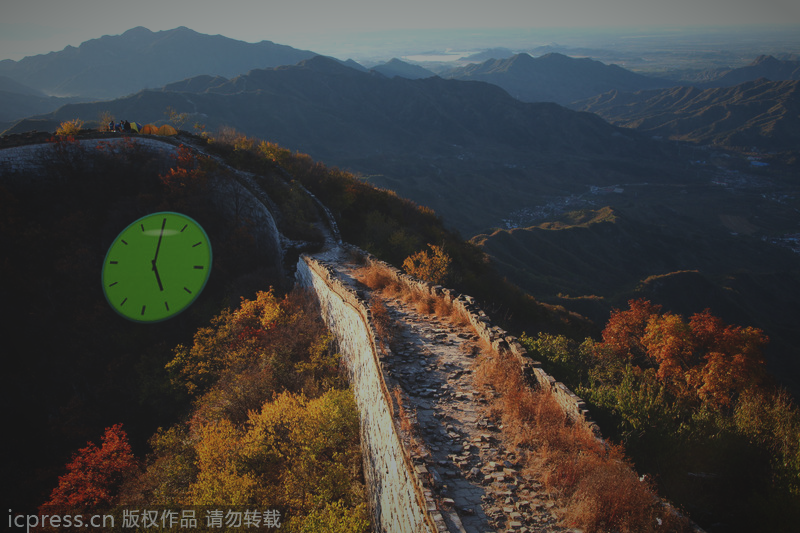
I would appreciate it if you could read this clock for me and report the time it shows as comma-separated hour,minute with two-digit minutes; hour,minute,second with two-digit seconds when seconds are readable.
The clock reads 5,00
